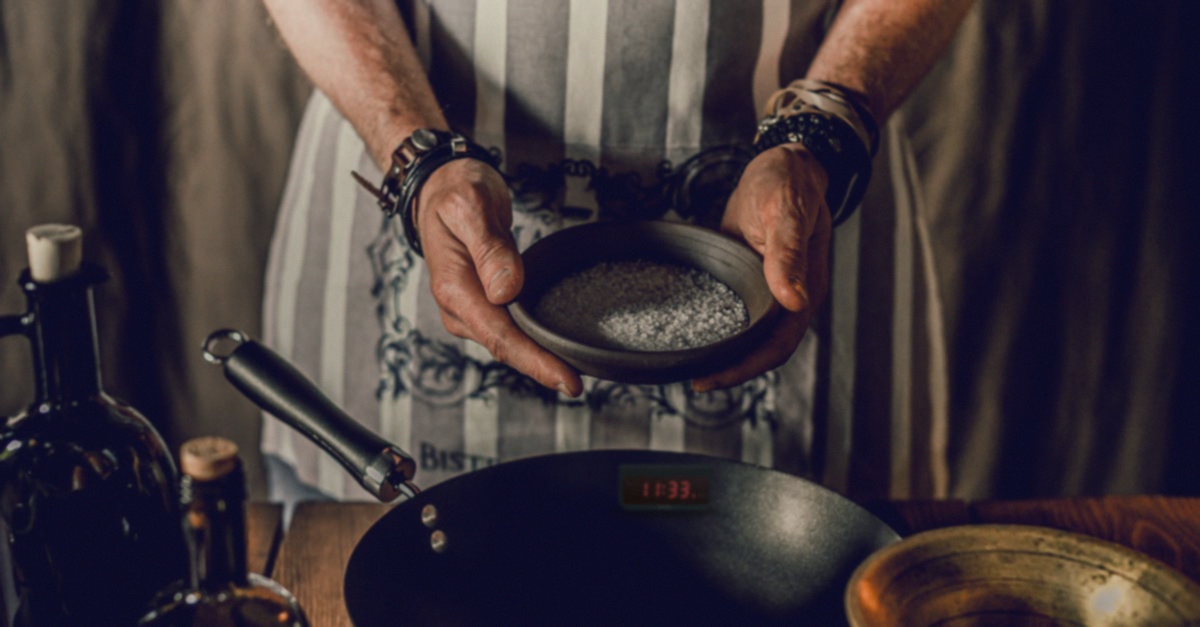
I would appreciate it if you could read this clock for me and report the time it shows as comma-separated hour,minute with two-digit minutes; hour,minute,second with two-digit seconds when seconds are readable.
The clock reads 11,33
